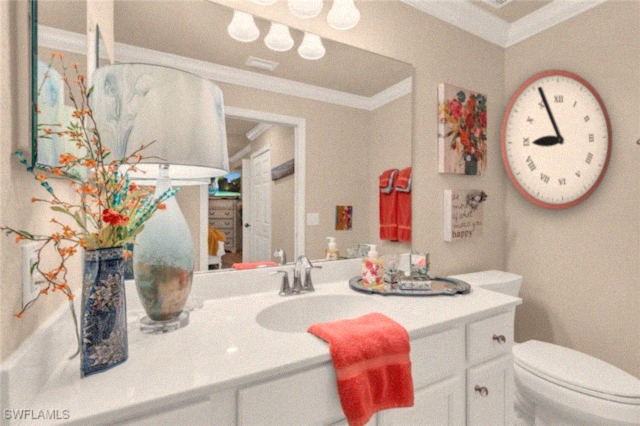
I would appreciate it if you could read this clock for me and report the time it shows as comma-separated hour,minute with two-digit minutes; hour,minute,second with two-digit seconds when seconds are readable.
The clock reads 8,56
